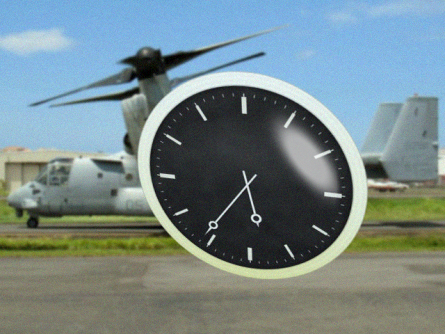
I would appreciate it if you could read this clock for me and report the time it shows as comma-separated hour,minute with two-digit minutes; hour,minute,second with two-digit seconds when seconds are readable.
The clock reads 5,36
